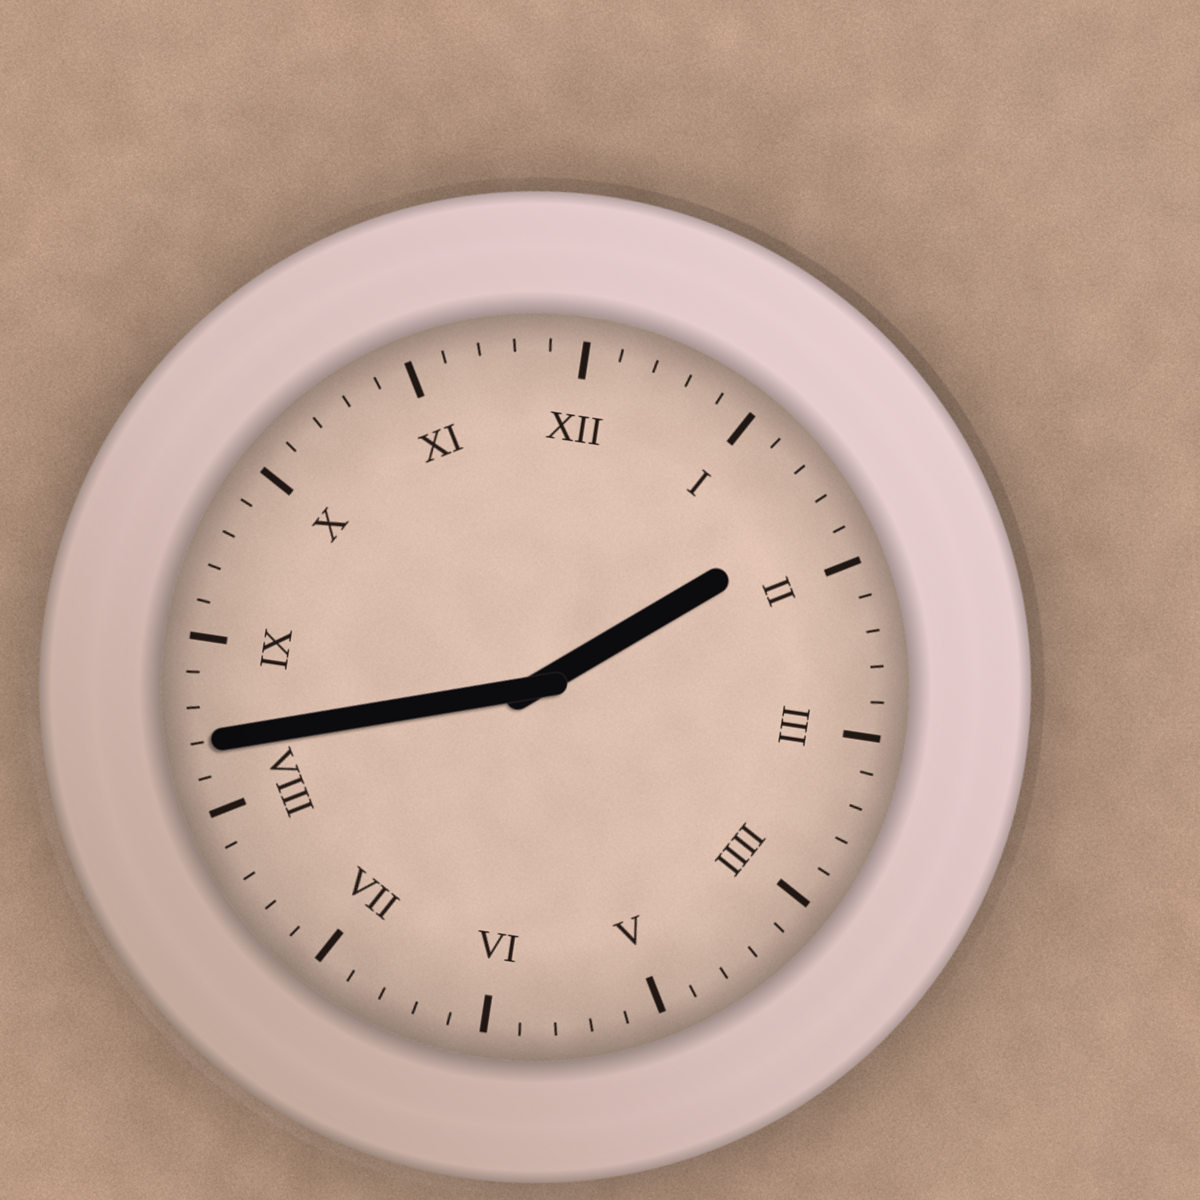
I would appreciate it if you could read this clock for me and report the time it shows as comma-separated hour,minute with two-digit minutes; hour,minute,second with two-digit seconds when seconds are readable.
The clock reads 1,42
